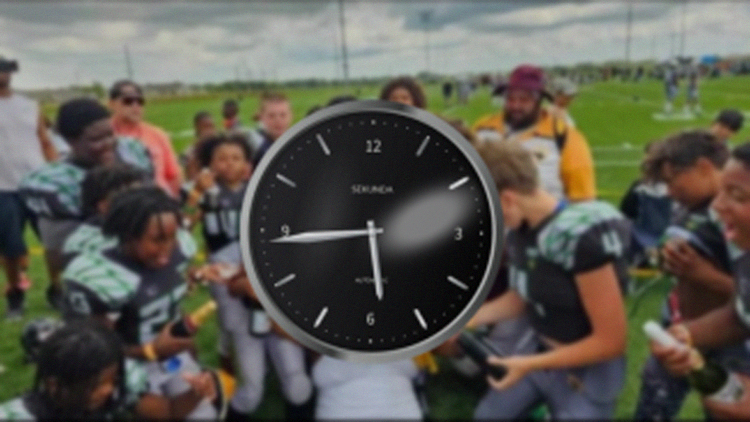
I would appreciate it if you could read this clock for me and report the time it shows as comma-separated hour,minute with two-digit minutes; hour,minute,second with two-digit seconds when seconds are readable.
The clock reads 5,44
